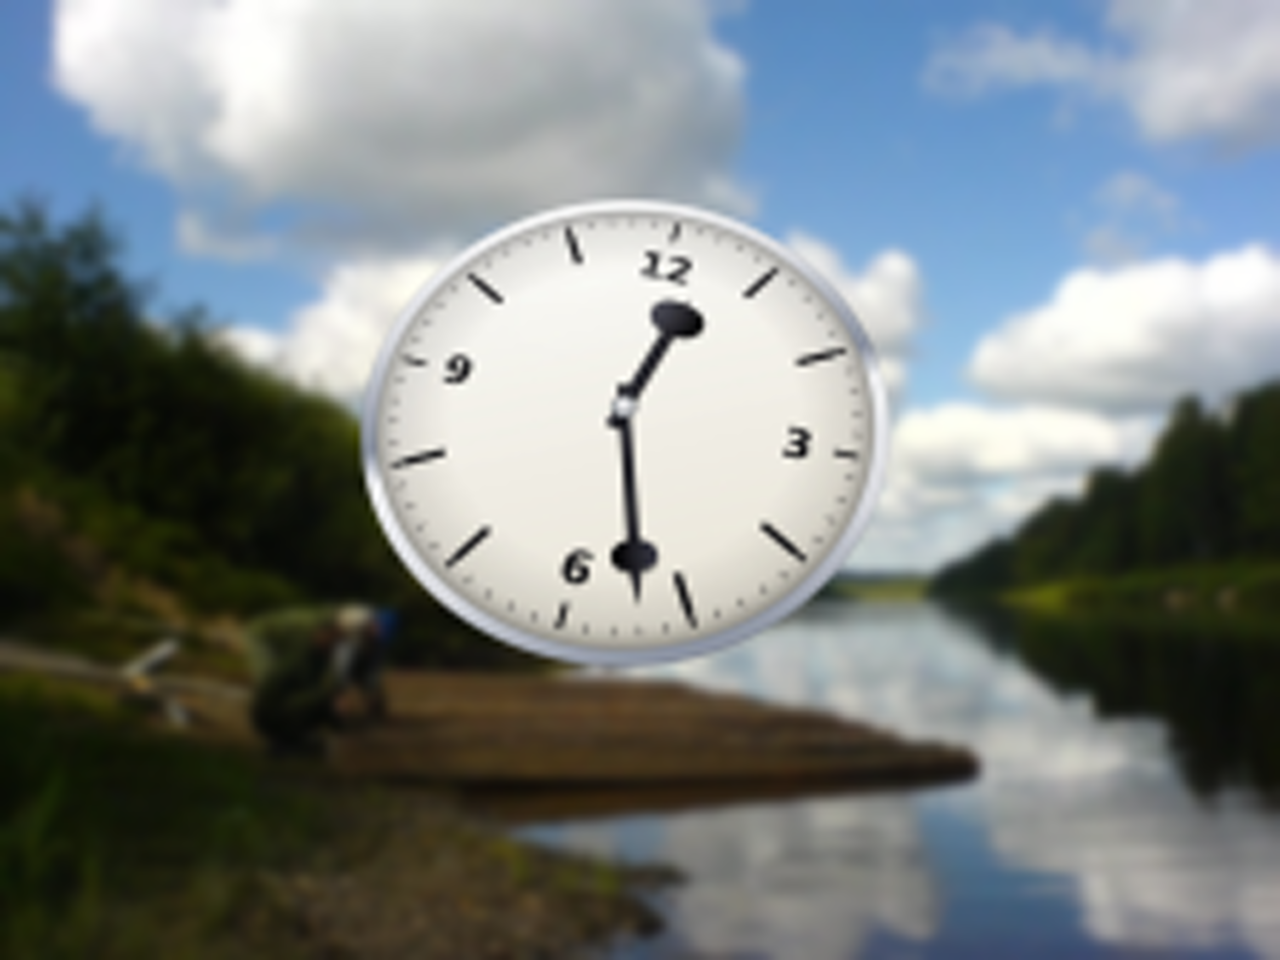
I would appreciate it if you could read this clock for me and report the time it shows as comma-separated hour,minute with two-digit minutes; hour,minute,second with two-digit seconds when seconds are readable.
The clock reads 12,27
